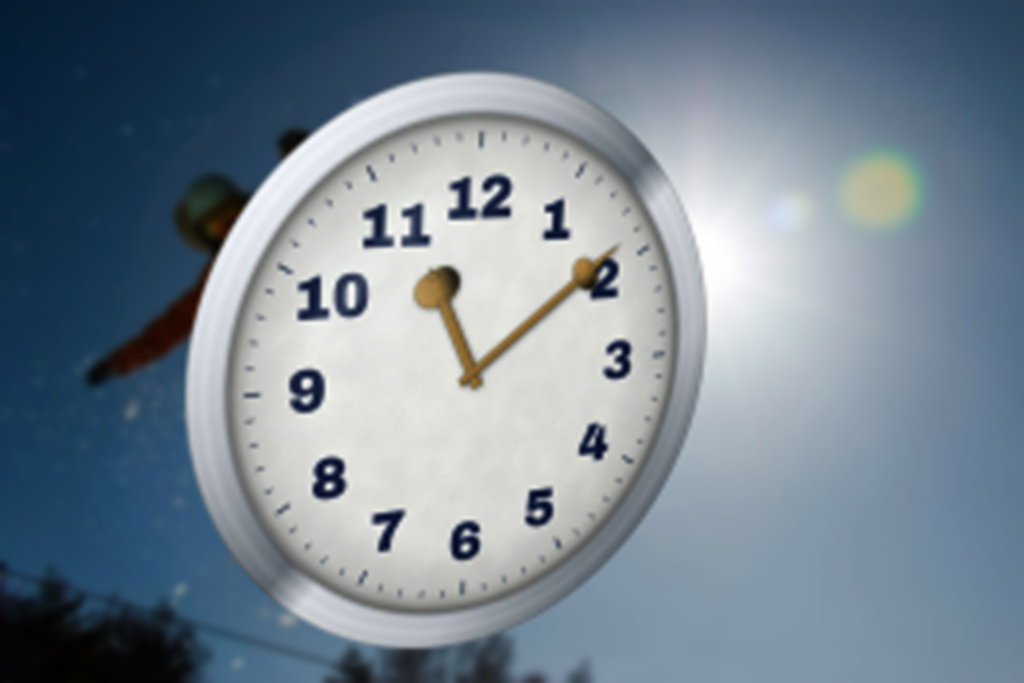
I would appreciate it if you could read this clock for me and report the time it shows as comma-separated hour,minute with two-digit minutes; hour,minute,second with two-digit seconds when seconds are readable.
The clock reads 11,09
